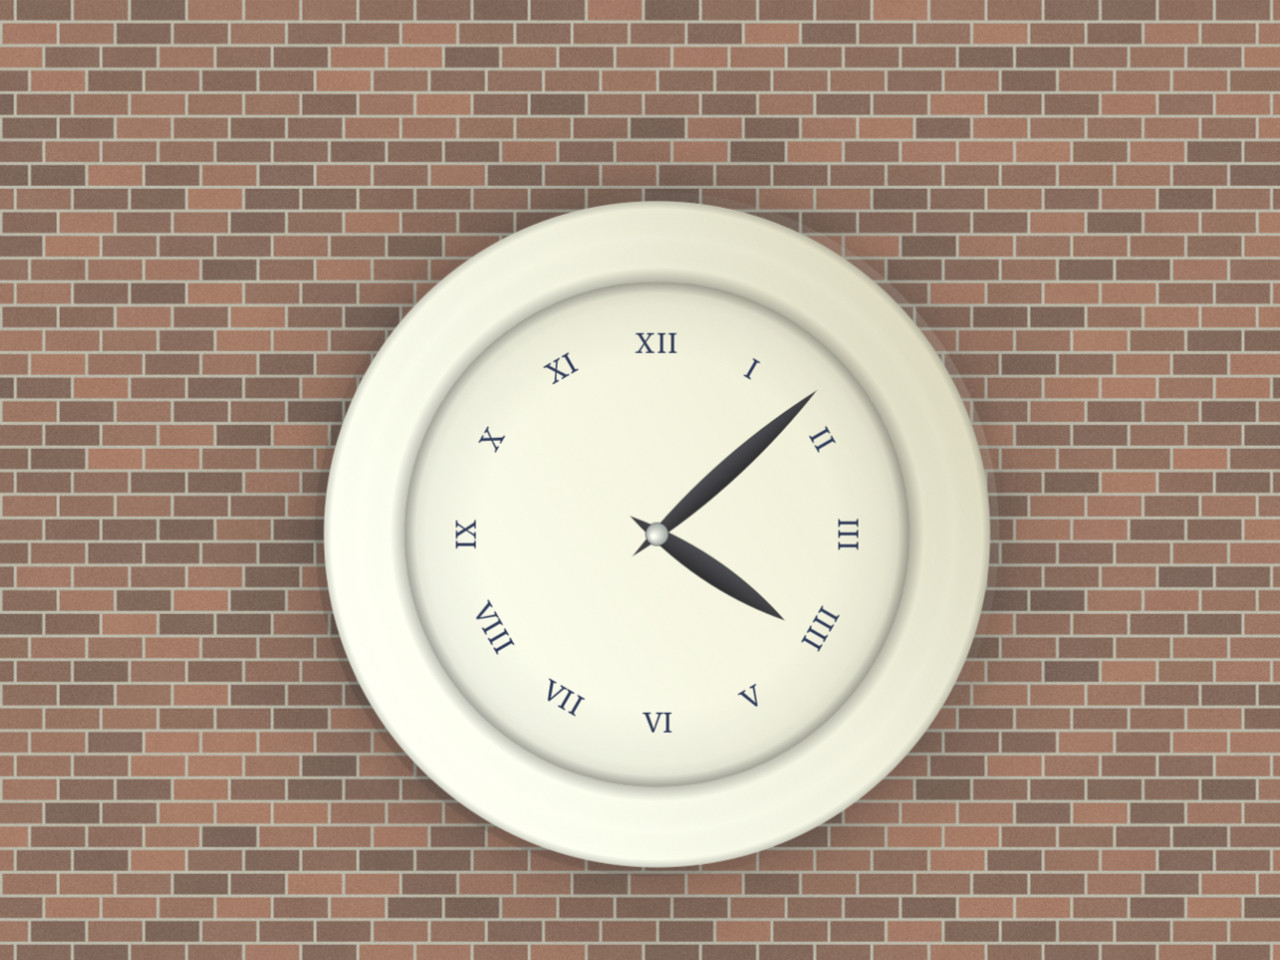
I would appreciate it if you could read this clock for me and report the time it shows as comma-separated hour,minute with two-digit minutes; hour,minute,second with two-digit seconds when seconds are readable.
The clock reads 4,08
